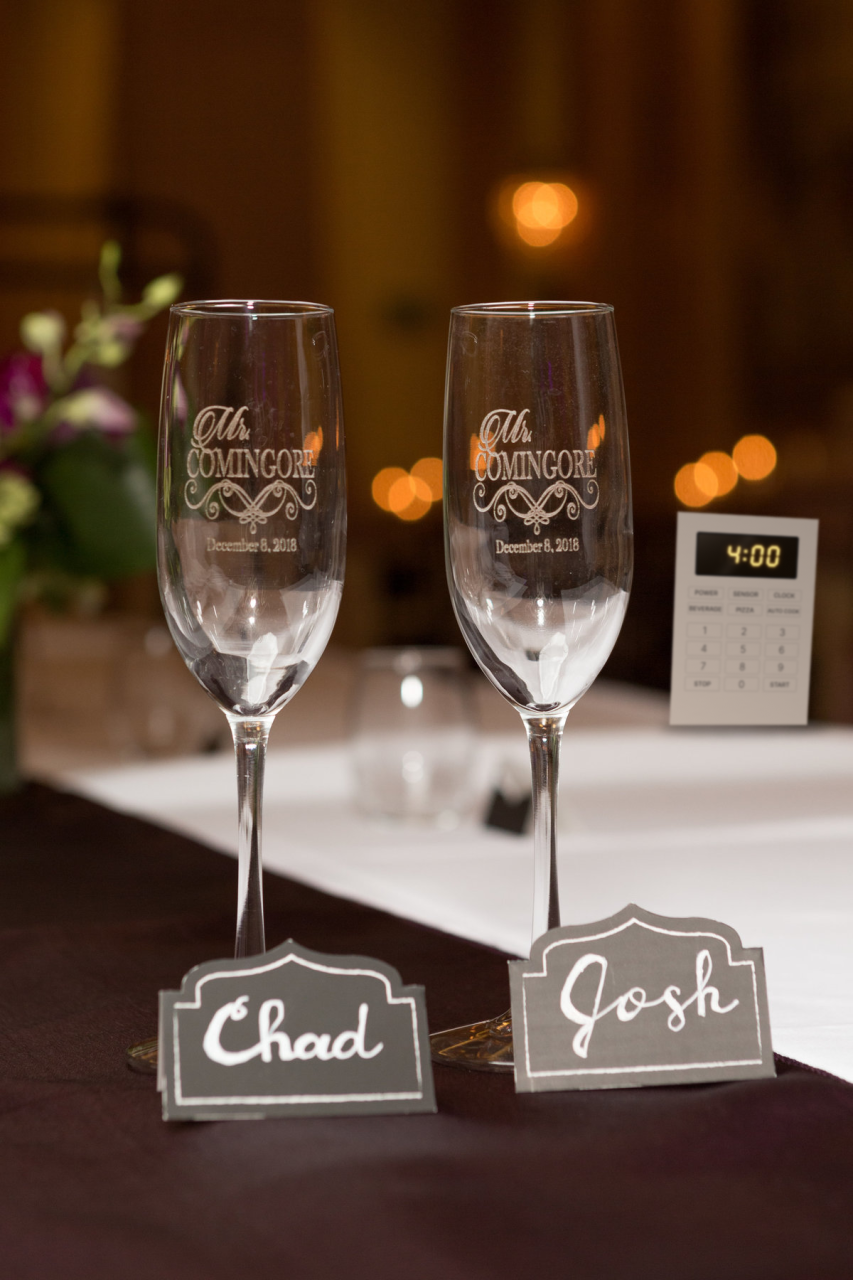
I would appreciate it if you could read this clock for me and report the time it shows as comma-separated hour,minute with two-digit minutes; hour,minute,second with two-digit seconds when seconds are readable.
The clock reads 4,00
